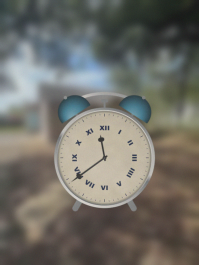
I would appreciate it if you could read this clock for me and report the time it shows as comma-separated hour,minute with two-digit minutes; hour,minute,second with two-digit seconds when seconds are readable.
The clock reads 11,39
